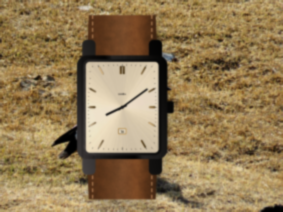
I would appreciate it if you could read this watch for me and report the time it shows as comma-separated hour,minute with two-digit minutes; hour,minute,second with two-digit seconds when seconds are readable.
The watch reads 8,09
